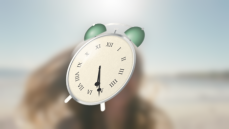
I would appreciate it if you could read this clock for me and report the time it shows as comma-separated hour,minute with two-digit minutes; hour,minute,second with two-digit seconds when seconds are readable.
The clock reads 5,26
